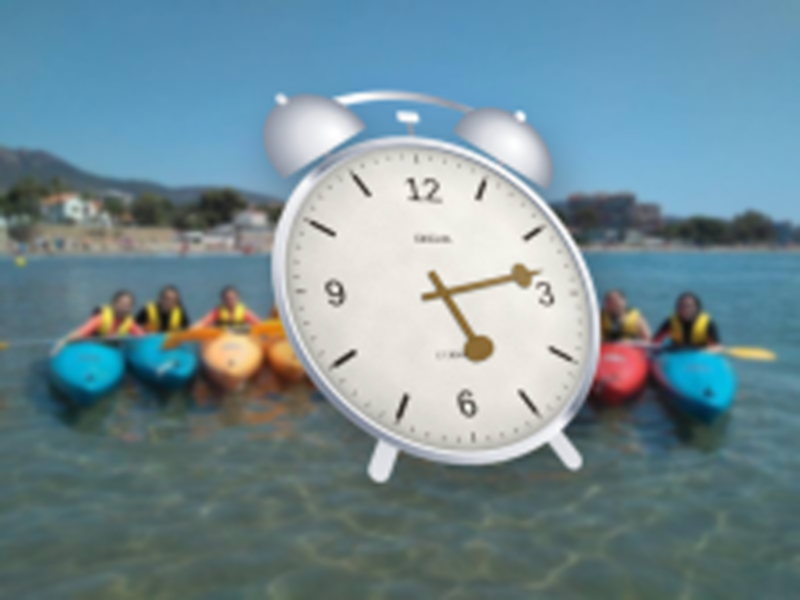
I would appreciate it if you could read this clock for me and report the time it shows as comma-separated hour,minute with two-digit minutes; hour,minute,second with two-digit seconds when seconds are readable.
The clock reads 5,13
